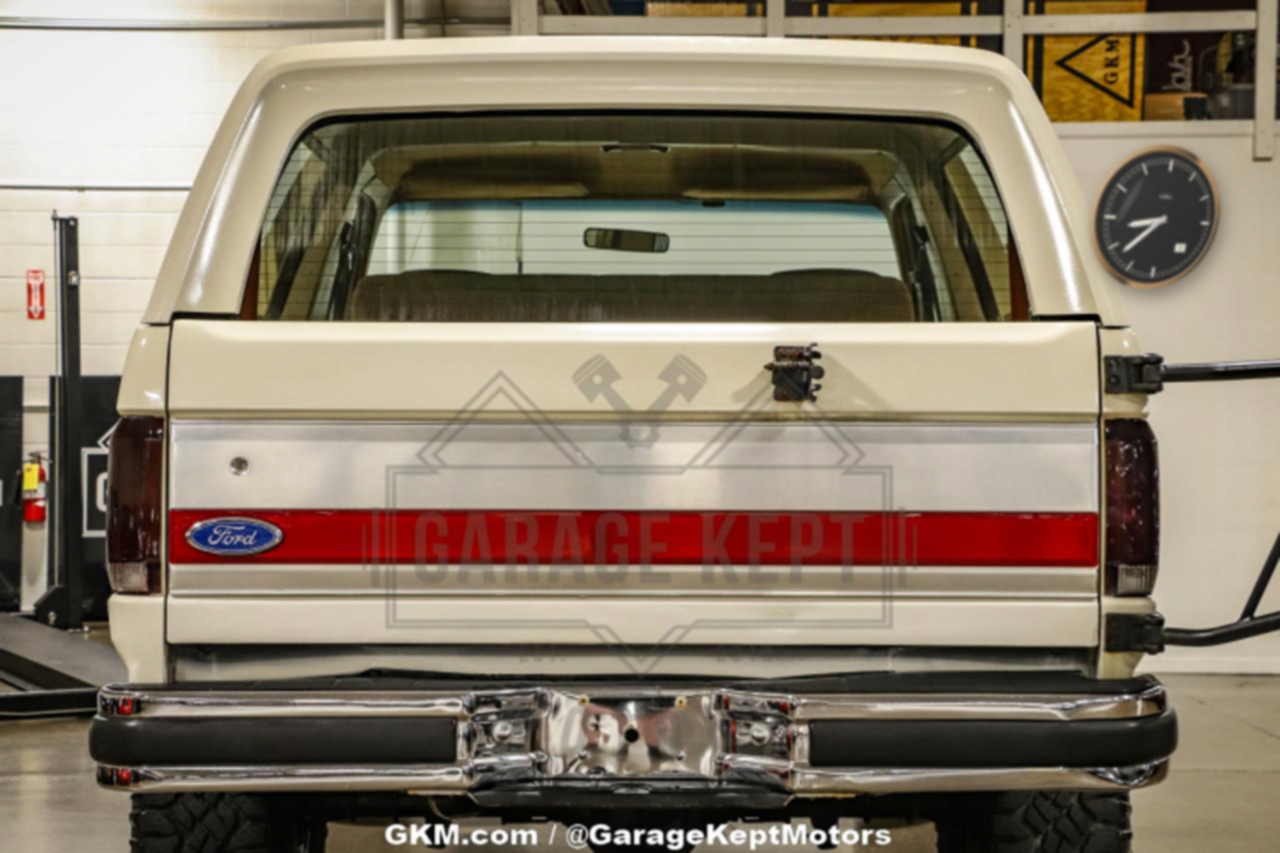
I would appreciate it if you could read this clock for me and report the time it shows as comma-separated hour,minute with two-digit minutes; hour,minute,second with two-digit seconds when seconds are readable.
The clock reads 8,38
